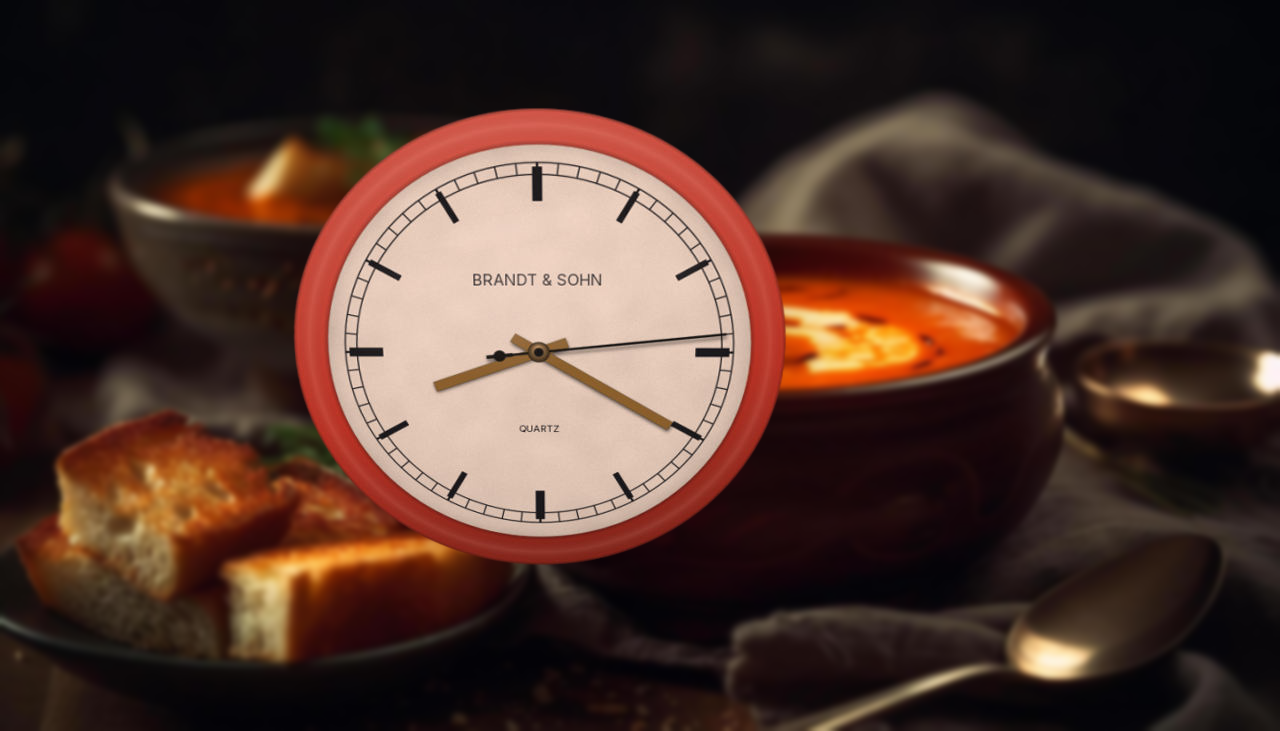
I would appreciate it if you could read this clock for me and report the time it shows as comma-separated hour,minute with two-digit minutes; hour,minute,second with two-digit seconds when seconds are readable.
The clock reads 8,20,14
